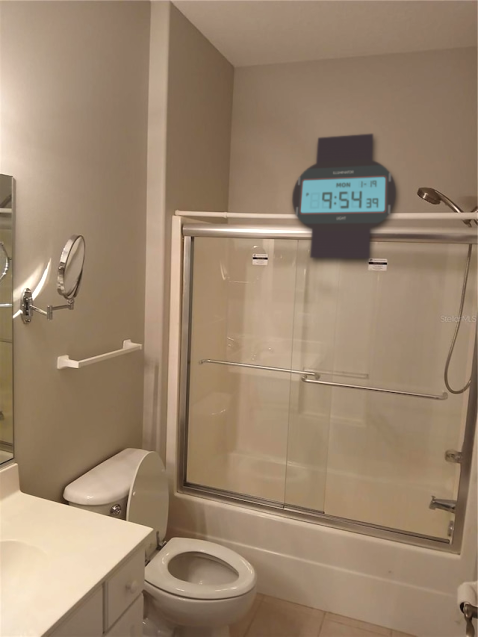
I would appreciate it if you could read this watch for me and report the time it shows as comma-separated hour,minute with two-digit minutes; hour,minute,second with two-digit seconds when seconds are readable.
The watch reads 9,54,39
